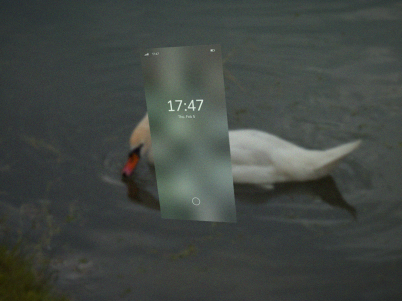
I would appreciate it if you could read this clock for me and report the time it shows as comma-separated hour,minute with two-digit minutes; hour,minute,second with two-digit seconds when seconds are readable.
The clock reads 17,47
